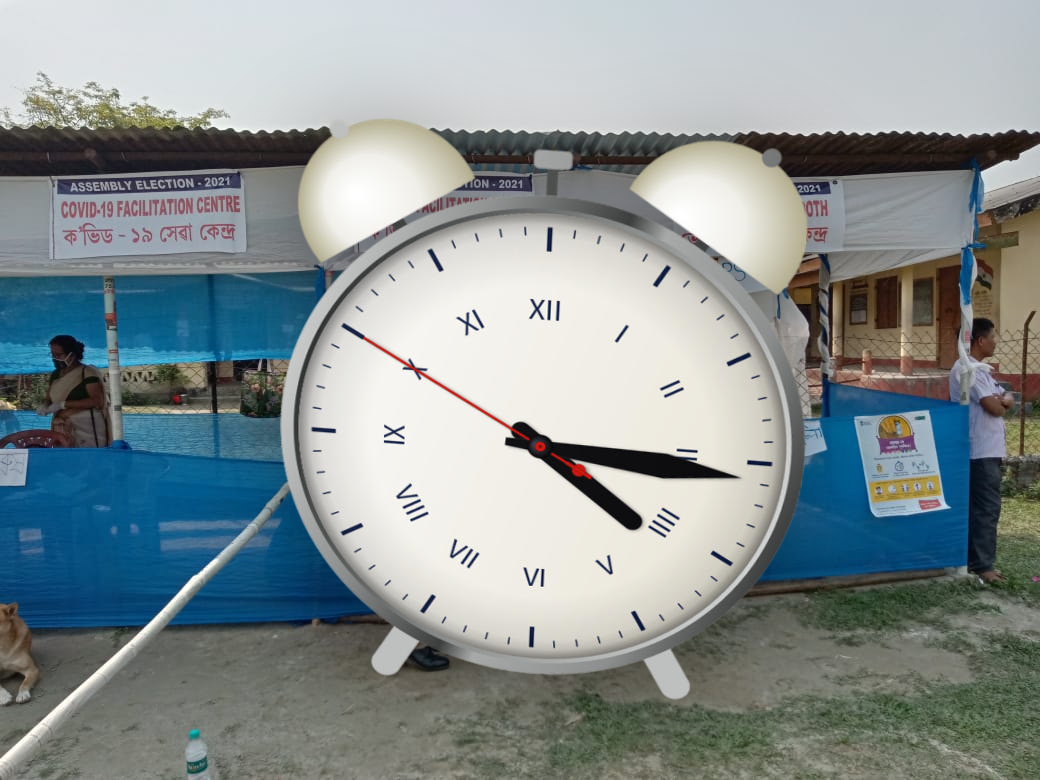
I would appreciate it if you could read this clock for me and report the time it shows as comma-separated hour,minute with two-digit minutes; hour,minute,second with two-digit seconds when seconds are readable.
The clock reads 4,15,50
